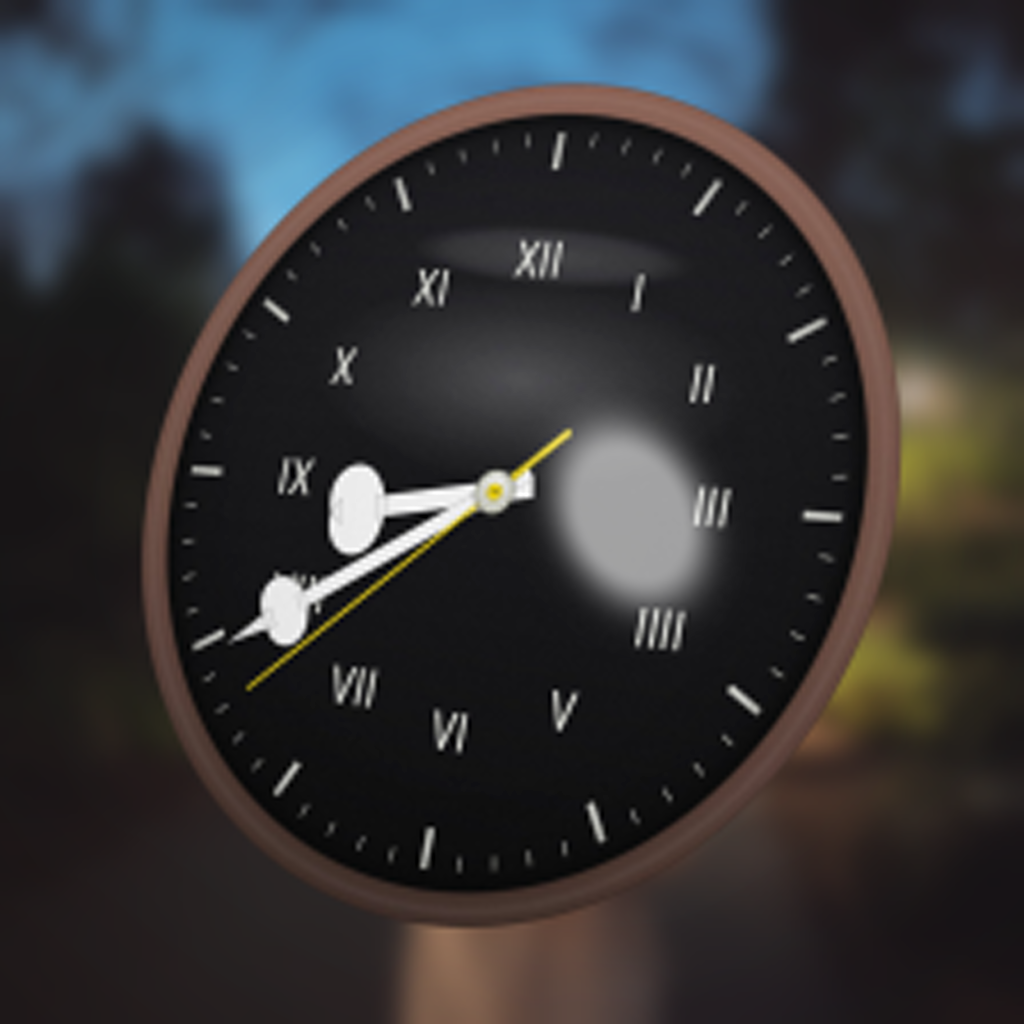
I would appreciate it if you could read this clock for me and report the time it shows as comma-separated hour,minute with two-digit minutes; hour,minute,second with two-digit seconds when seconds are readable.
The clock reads 8,39,38
